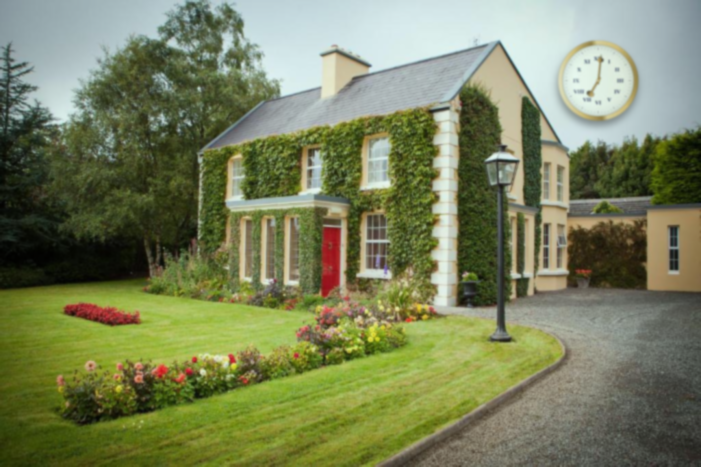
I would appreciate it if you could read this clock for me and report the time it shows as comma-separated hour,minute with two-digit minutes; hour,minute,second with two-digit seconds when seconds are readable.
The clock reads 7,01
